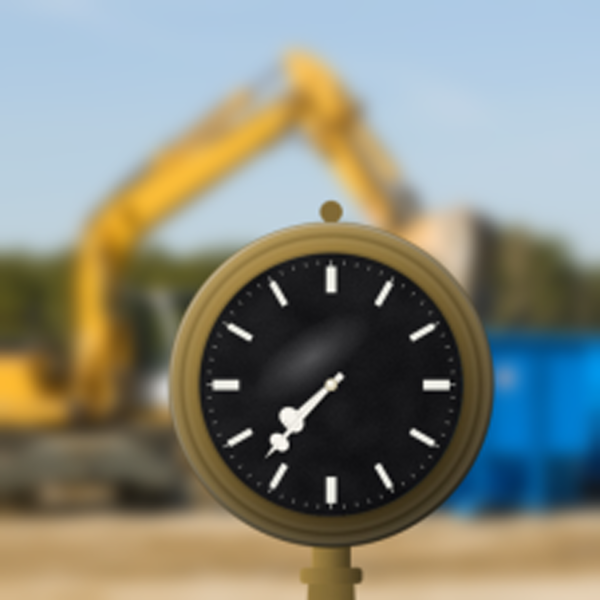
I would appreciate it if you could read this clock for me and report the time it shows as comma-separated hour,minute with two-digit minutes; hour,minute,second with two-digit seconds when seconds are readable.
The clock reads 7,37
